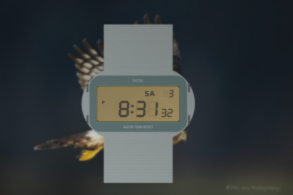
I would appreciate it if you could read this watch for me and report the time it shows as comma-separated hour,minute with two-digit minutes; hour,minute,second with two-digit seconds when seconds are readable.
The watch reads 8,31
